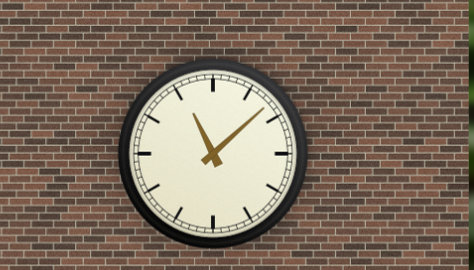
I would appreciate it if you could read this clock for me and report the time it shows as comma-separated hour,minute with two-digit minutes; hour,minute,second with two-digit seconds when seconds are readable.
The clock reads 11,08
